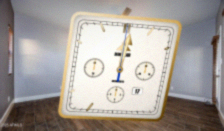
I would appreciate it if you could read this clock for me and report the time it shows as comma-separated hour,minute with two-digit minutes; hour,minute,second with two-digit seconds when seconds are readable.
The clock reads 12,01
